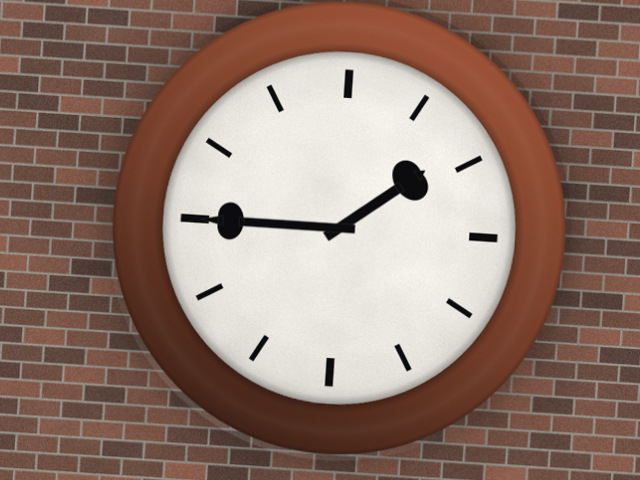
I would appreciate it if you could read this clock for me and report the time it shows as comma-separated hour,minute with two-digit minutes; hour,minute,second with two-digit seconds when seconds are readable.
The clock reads 1,45
